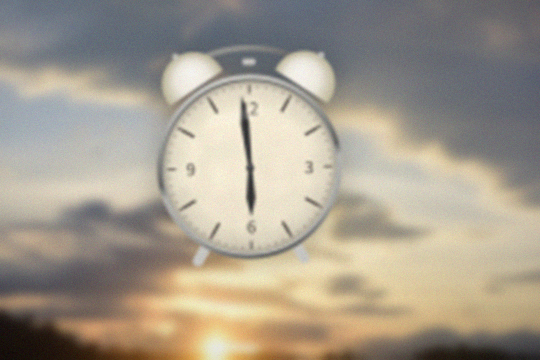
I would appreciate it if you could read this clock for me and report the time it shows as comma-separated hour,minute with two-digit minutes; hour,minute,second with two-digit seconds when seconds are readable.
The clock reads 5,59
